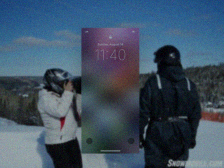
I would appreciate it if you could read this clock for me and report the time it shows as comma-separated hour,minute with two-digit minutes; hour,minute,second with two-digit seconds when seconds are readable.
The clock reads 11,40
